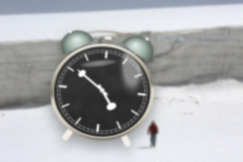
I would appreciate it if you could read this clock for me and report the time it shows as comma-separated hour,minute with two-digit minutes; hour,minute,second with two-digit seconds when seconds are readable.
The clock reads 4,51
